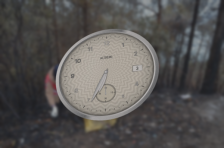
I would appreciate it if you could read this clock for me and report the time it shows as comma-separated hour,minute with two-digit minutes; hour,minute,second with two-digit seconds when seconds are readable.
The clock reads 6,34
